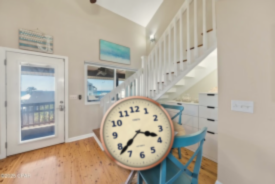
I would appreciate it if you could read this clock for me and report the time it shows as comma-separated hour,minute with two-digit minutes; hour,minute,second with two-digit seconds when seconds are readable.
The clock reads 3,38
